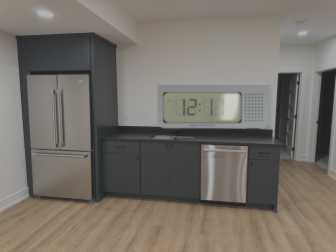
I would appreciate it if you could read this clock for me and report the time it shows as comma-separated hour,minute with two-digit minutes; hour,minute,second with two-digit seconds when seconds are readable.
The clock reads 12,11
